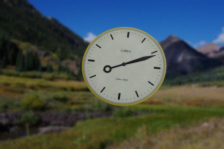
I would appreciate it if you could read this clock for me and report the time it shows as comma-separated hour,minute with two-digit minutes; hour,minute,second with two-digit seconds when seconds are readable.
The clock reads 8,11
